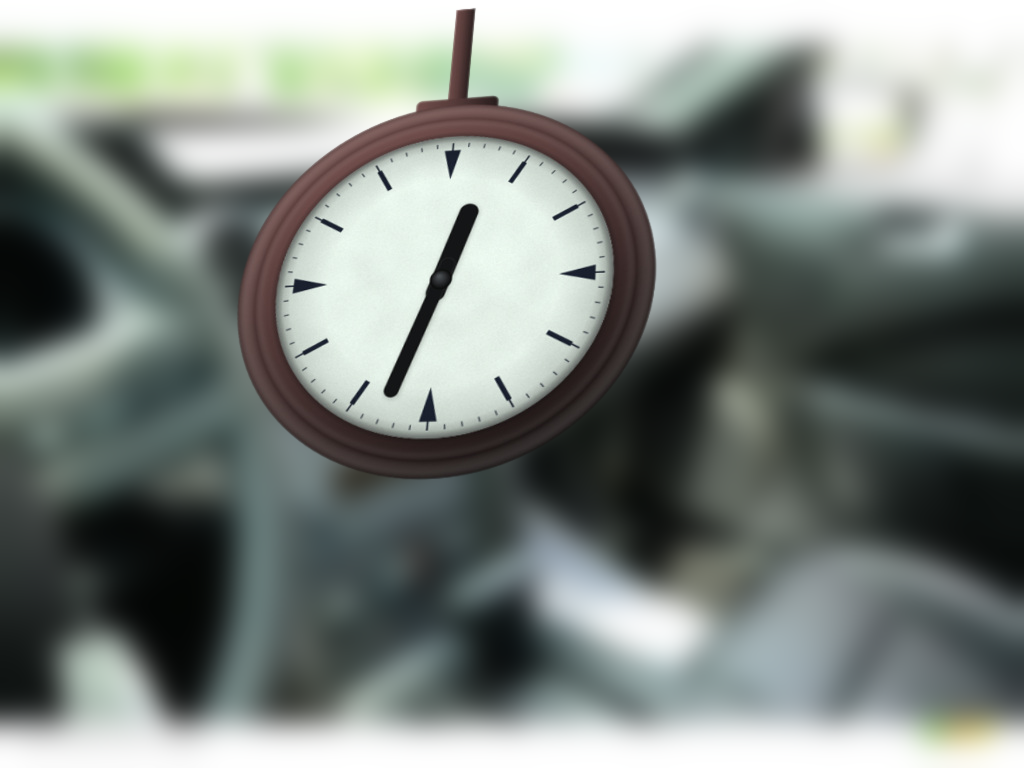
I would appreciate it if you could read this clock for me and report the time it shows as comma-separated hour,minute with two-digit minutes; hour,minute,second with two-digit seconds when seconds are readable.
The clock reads 12,33
